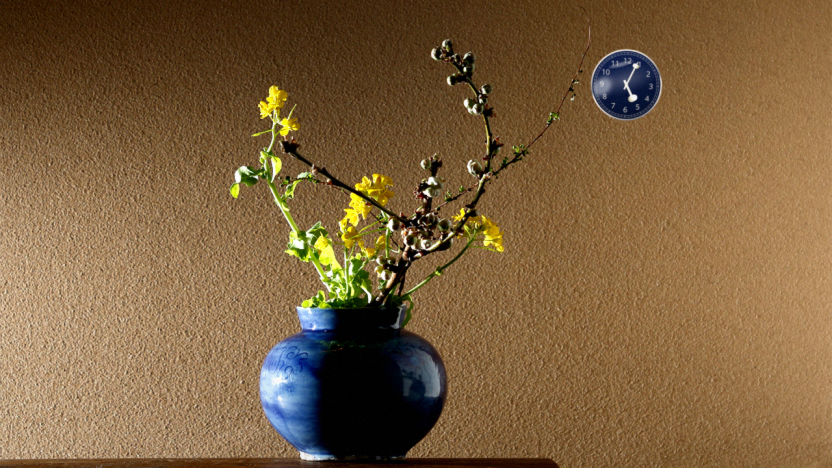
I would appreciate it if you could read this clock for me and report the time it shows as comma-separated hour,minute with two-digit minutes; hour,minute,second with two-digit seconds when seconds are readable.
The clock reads 5,04
